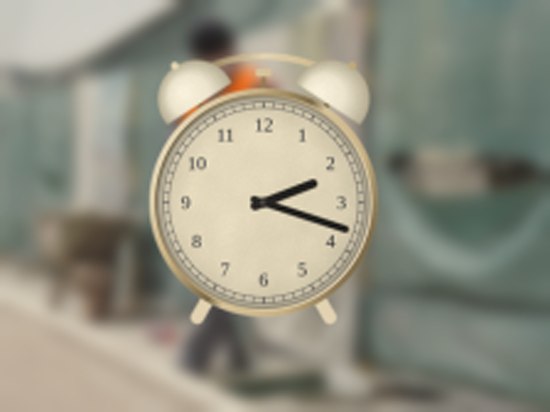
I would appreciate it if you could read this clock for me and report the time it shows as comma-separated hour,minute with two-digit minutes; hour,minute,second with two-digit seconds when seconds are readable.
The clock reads 2,18
